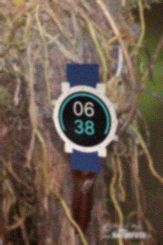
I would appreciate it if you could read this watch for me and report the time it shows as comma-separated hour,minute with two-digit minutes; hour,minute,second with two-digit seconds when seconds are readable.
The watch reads 6,38
